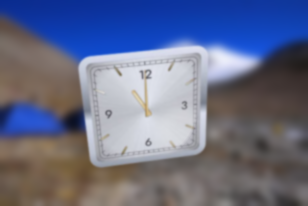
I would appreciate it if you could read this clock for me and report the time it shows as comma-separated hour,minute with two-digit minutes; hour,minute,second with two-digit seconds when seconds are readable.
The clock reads 11,00
